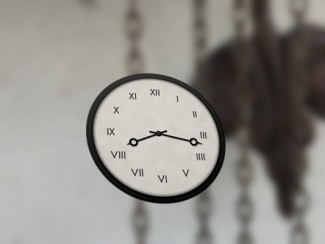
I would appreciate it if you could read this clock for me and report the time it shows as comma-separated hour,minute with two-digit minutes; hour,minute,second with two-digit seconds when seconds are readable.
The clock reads 8,17
